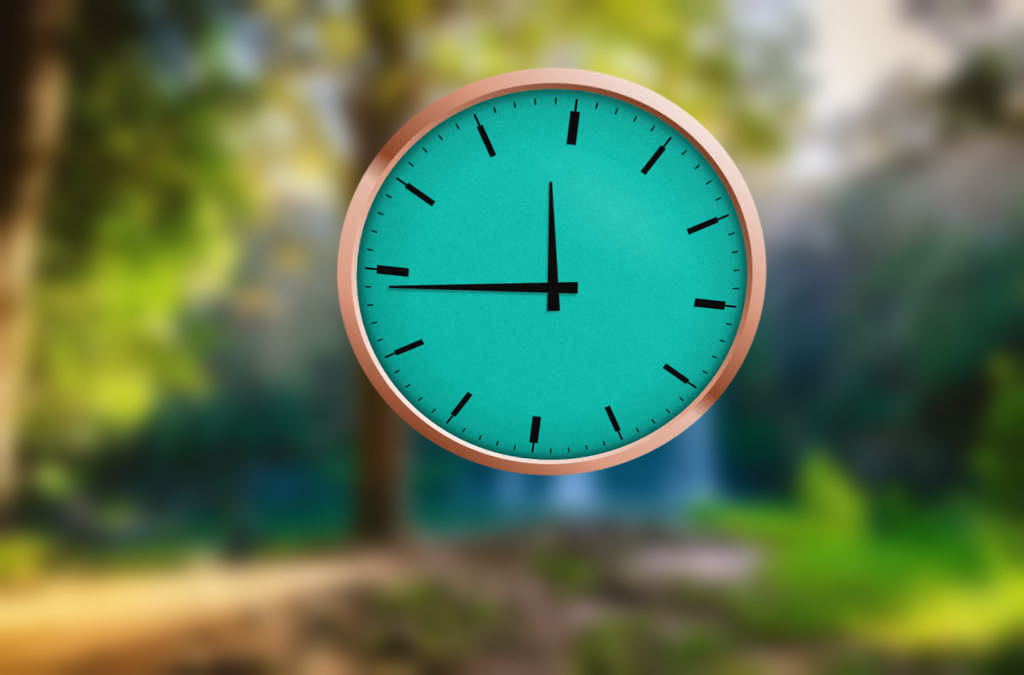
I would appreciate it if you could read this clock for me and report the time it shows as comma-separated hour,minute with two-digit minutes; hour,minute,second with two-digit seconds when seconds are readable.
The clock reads 11,44
